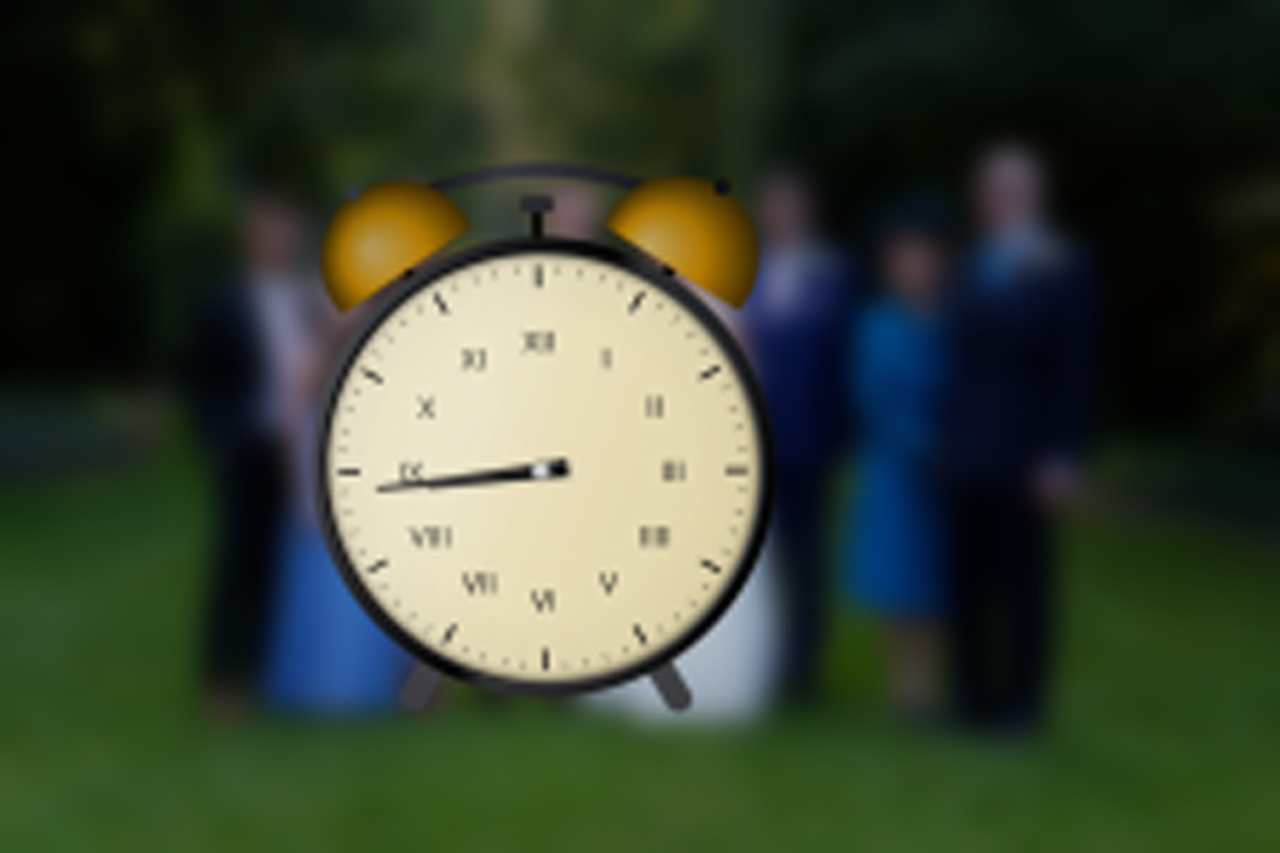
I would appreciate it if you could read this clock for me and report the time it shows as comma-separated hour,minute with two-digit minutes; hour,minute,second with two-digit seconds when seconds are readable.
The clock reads 8,44
